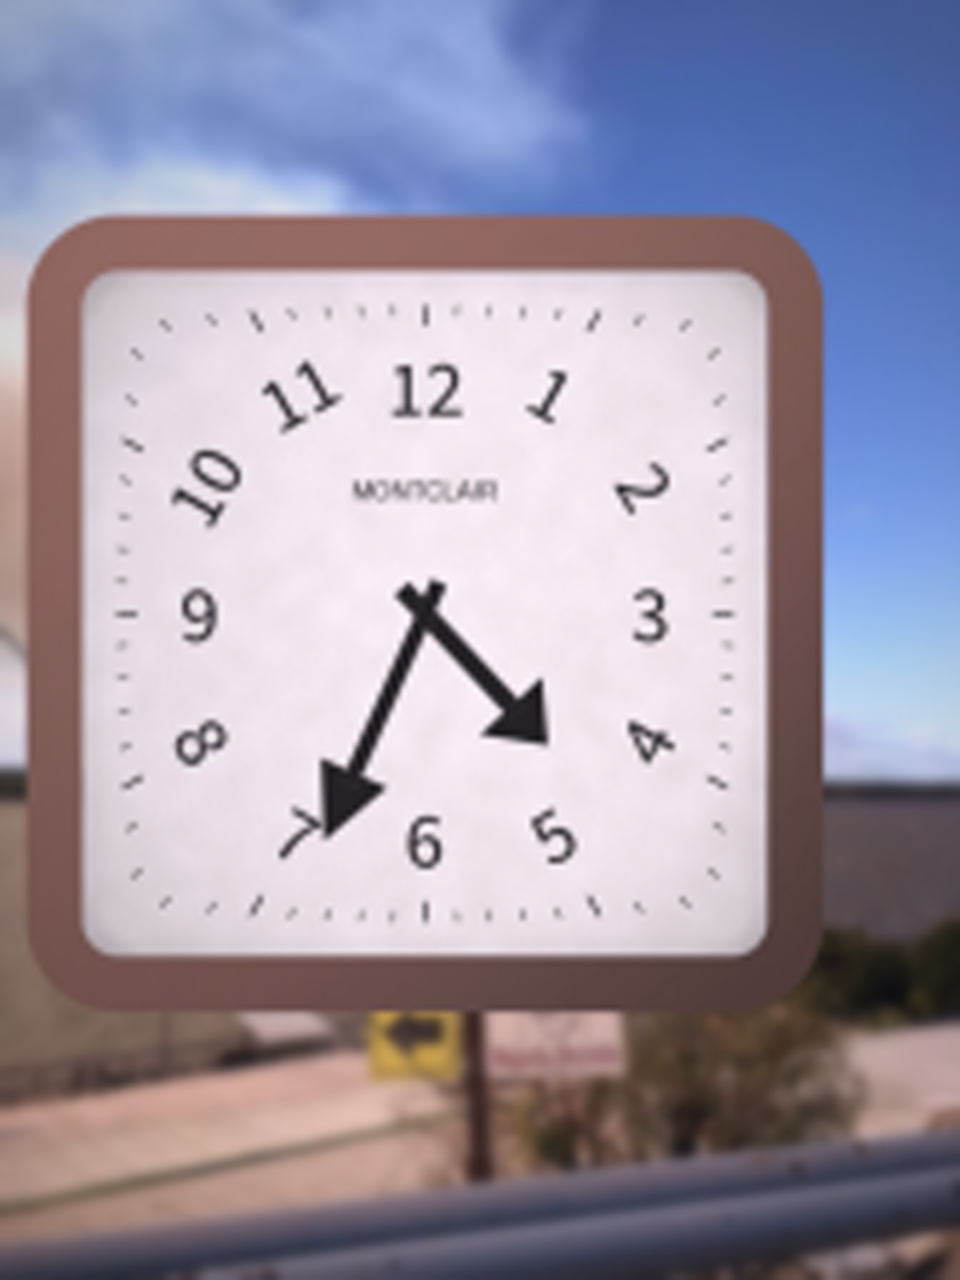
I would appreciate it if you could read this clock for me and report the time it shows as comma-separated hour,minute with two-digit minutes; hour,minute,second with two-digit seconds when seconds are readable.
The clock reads 4,34
